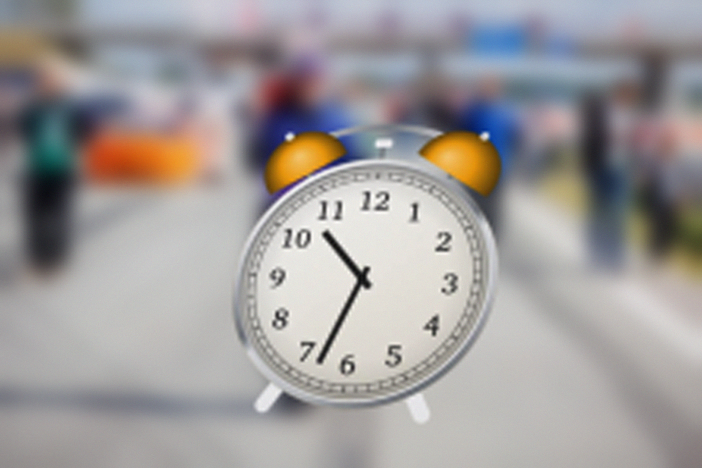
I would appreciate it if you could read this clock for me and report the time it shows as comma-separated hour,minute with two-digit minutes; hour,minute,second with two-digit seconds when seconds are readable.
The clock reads 10,33
